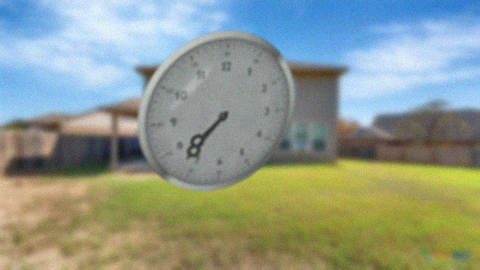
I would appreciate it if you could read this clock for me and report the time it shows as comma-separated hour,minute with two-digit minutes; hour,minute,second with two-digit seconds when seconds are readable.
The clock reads 7,37
